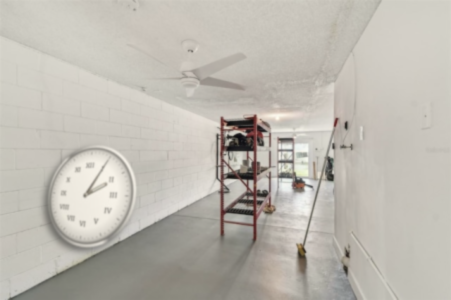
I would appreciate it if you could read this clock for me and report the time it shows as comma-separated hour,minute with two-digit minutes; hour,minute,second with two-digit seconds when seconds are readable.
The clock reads 2,05
